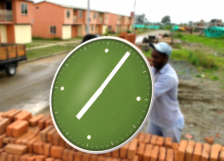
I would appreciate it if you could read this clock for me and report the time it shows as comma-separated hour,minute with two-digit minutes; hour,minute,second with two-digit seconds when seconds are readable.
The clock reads 7,05
